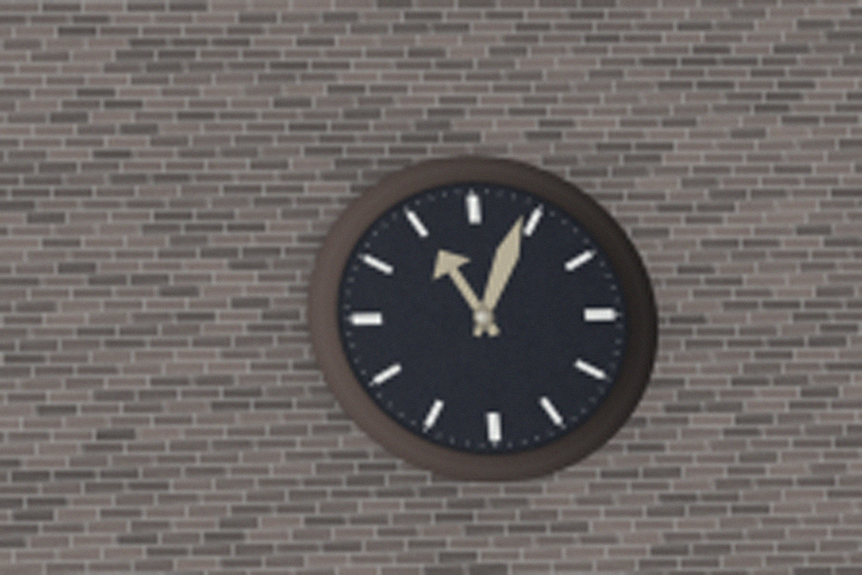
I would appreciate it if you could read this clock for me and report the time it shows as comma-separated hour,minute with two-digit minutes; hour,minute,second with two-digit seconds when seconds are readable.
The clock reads 11,04
